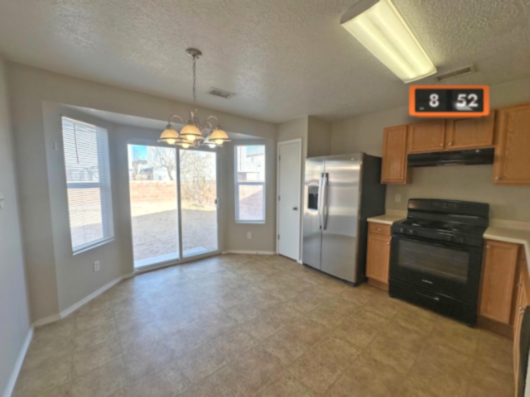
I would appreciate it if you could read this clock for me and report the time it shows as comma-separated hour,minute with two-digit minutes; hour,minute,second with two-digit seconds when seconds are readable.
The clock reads 8,52
